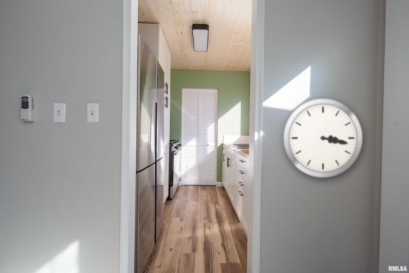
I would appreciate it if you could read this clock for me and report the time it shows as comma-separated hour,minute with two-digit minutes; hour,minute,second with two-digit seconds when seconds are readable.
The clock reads 3,17
